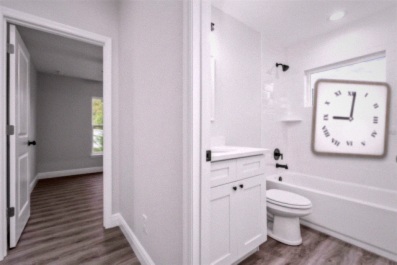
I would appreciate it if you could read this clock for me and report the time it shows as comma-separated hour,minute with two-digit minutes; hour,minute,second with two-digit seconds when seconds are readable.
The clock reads 9,01
